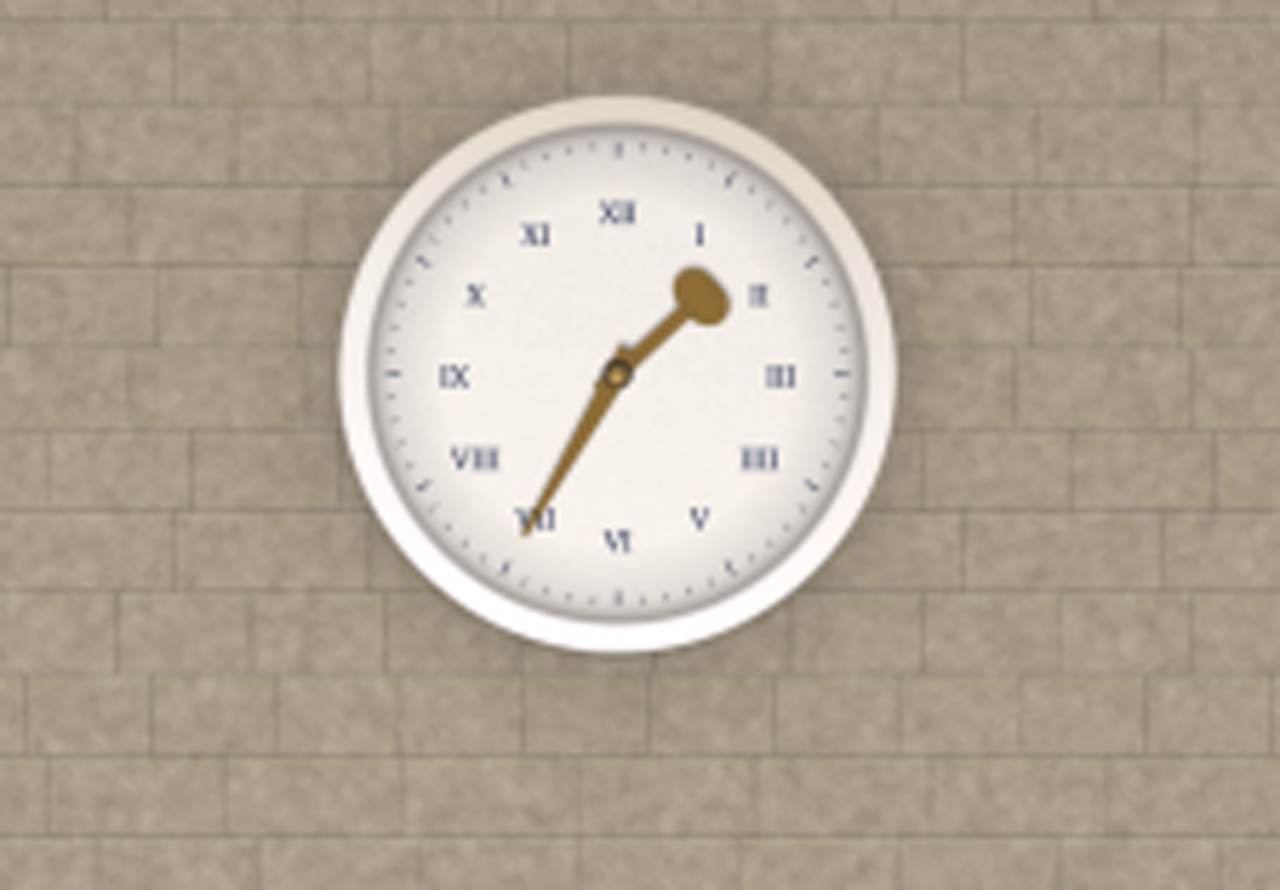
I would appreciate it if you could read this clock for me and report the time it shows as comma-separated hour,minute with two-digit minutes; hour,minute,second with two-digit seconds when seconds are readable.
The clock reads 1,35
